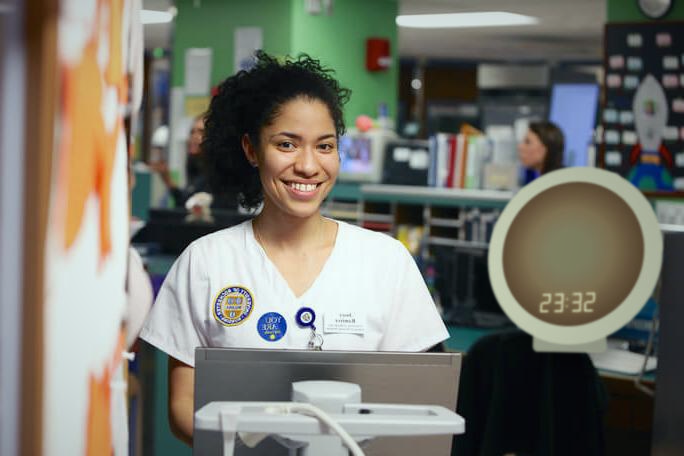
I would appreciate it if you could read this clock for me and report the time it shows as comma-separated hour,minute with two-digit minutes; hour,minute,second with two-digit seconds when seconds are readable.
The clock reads 23,32
